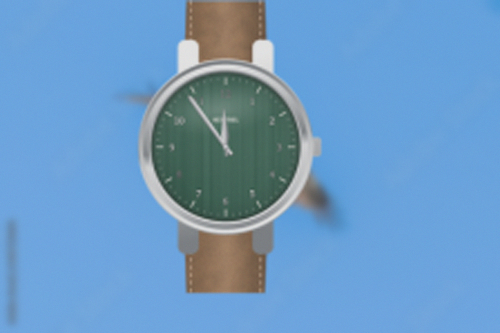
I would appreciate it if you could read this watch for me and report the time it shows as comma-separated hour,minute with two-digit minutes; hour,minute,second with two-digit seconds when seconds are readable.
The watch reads 11,54
